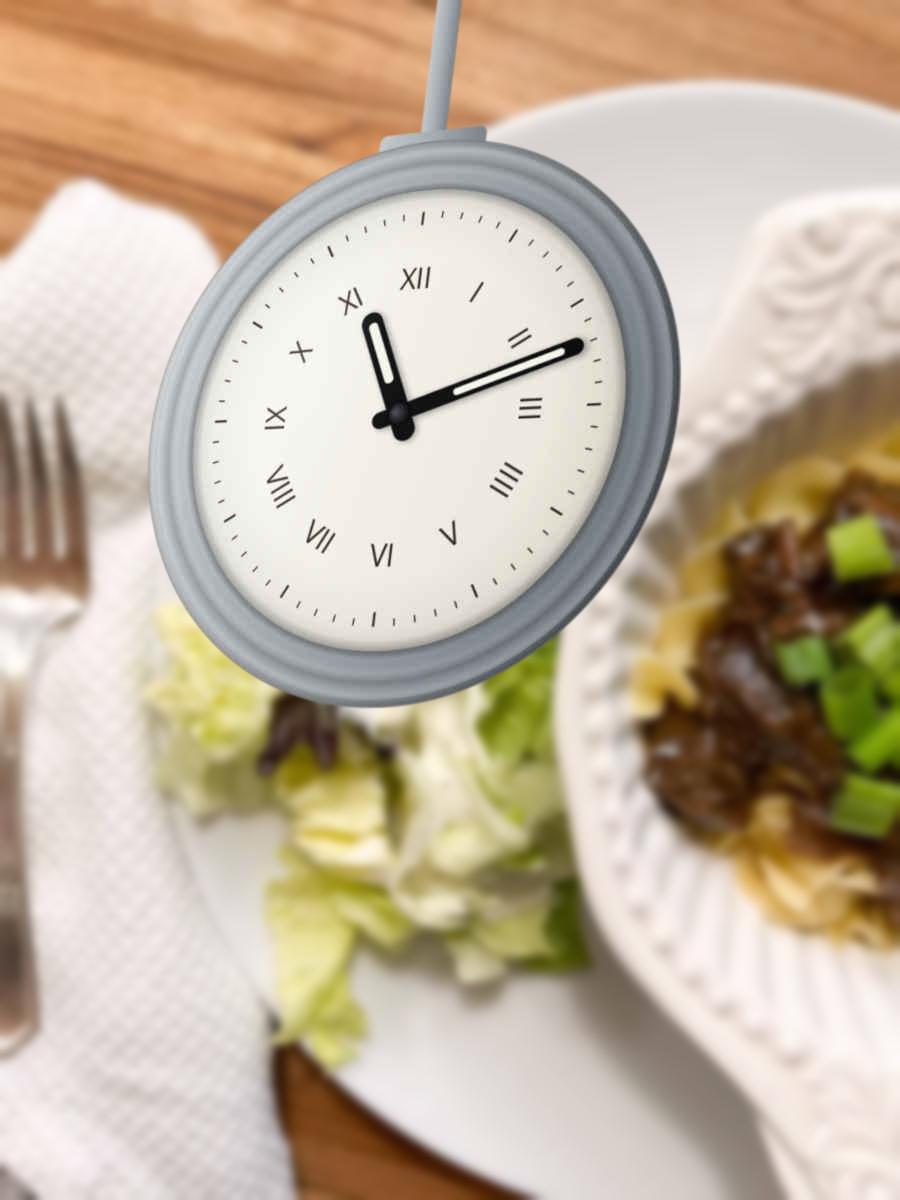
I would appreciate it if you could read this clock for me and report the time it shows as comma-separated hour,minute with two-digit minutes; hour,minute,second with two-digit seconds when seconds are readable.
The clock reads 11,12
